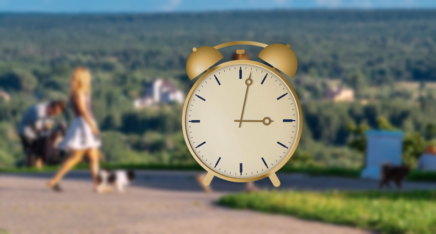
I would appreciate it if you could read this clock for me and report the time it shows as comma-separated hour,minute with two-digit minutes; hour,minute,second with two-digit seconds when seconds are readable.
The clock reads 3,02
